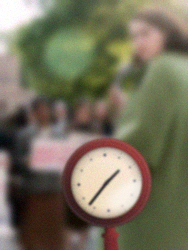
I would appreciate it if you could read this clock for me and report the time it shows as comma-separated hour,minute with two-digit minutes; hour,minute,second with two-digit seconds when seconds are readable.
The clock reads 1,37
